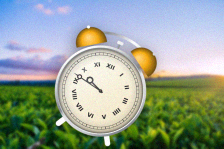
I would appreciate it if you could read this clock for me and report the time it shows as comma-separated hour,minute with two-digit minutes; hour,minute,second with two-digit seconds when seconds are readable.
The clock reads 9,47
